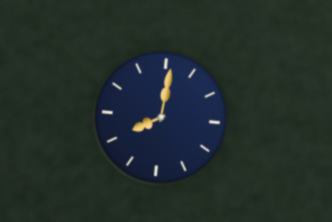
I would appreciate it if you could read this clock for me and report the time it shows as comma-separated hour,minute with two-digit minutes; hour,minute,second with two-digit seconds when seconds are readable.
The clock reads 8,01
